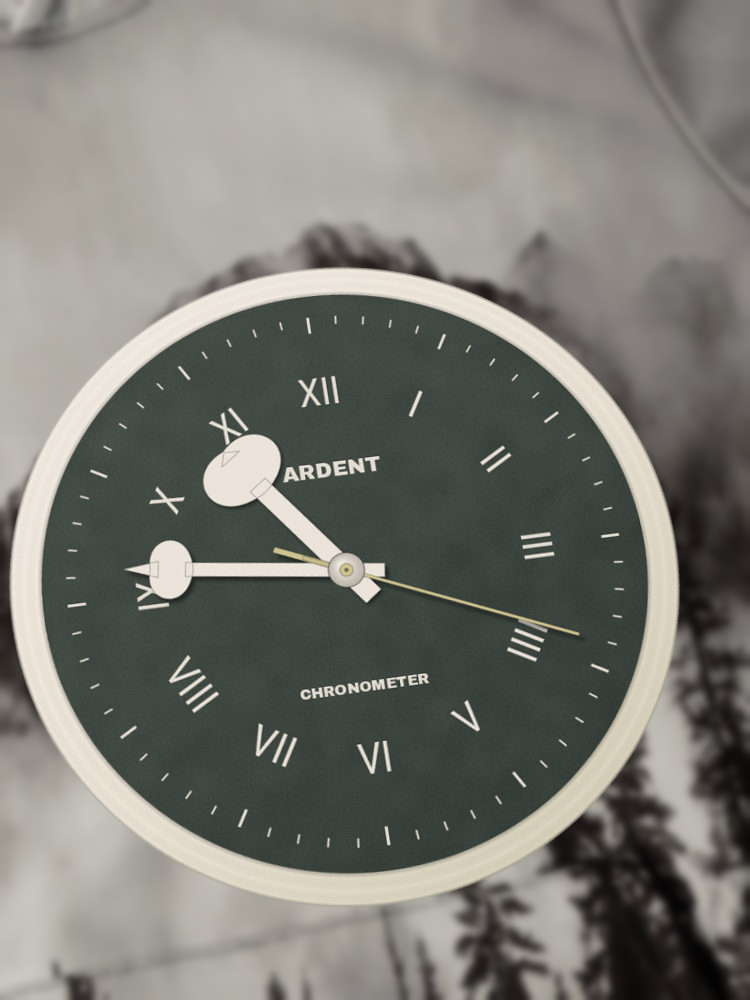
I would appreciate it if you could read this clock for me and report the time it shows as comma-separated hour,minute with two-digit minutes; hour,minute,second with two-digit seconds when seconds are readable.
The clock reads 10,46,19
